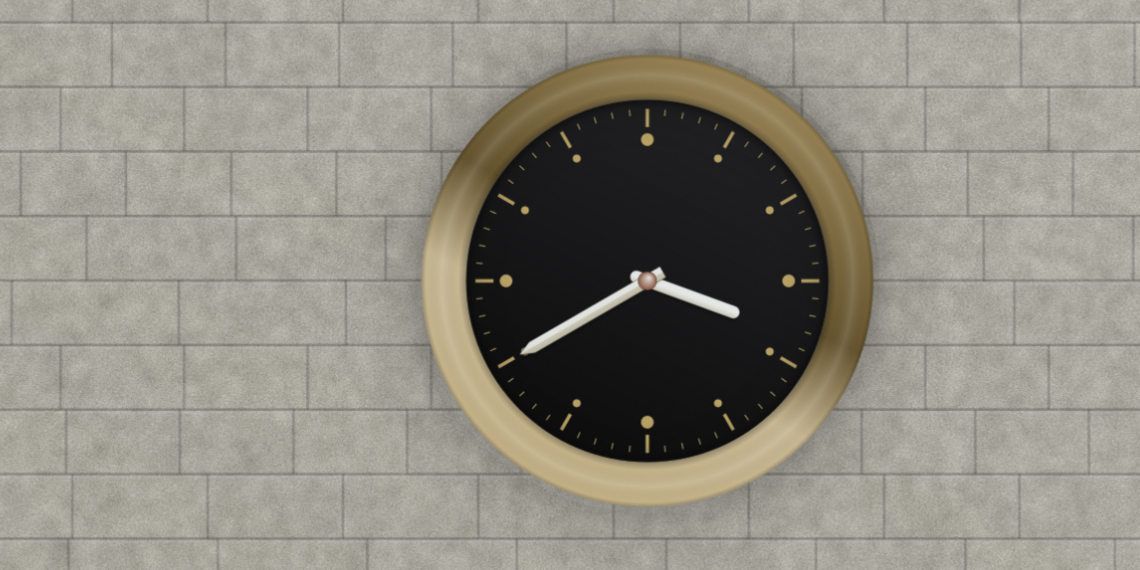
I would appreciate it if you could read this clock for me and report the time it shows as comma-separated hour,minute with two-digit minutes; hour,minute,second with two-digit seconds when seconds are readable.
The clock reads 3,40
